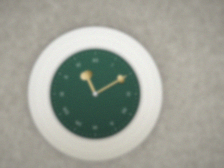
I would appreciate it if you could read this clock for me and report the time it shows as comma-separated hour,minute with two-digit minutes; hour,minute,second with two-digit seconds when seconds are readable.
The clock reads 11,10
